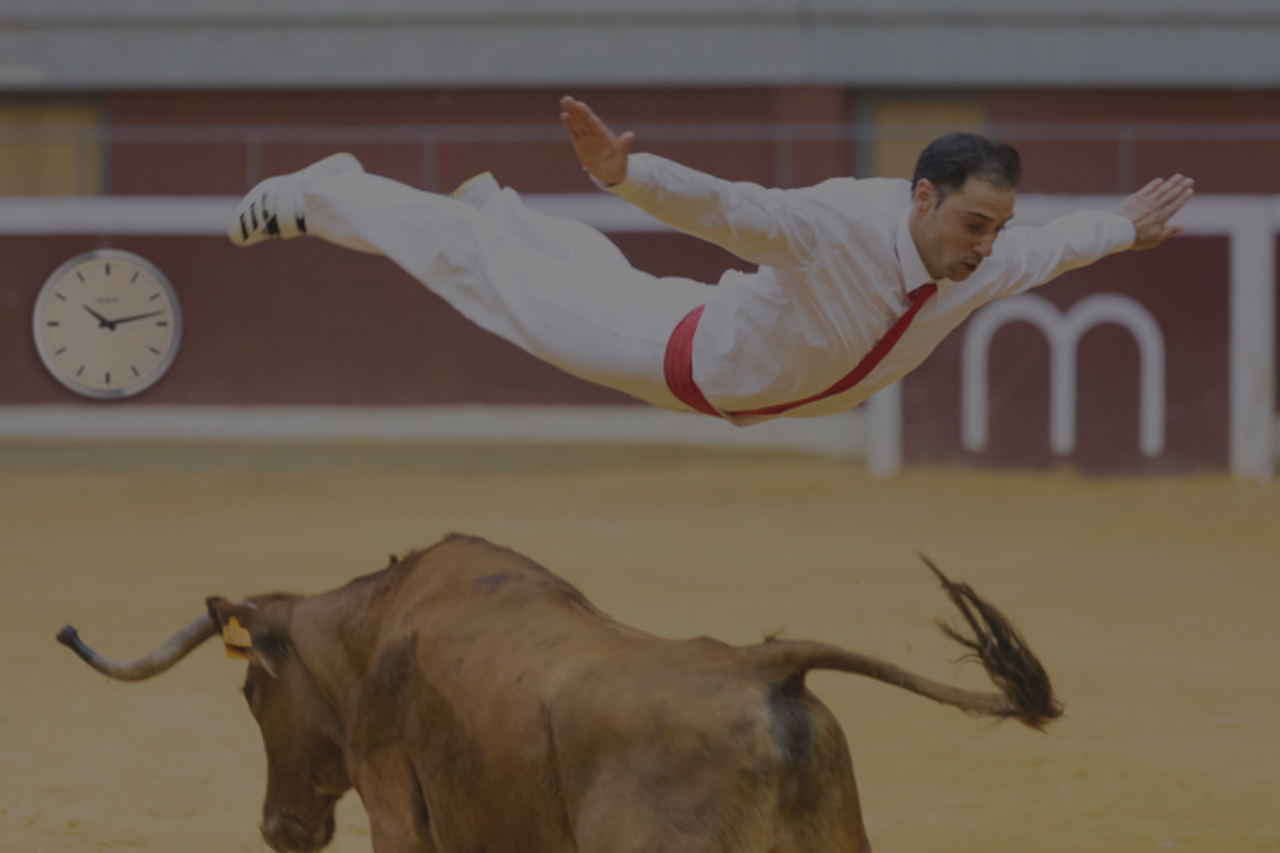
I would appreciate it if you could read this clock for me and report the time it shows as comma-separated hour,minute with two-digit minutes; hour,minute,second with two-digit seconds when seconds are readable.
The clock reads 10,13
